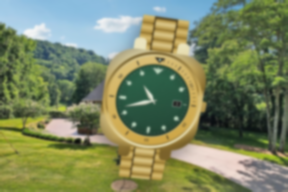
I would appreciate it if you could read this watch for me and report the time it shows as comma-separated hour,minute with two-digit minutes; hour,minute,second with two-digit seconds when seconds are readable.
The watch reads 10,42
